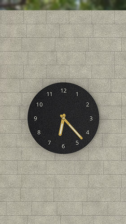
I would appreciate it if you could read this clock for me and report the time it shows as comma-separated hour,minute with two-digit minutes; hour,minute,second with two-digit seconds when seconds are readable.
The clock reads 6,23
